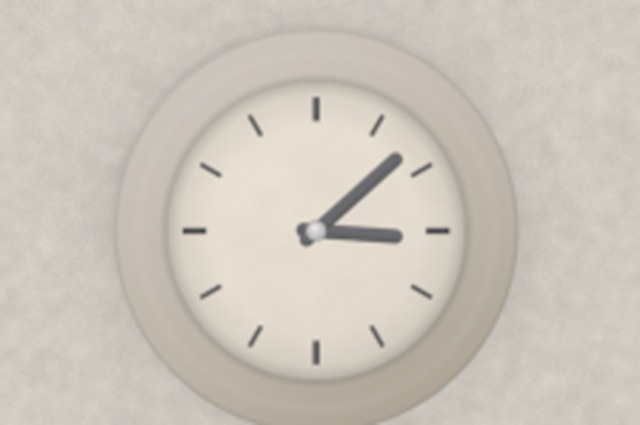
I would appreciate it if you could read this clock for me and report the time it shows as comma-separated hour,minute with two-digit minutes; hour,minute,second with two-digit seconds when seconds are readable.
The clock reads 3,08
